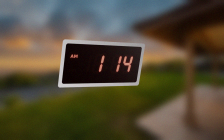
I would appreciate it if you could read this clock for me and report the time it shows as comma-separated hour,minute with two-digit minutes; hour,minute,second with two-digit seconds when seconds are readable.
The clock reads 1,14
